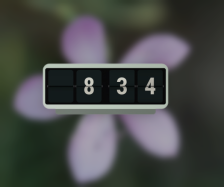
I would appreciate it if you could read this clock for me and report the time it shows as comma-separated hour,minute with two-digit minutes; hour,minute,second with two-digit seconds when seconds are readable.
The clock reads 8,34
